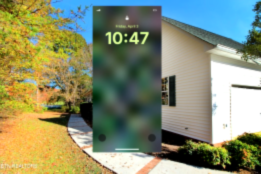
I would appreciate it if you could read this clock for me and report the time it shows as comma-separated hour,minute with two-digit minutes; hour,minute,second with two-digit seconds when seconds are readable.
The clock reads 10,47
